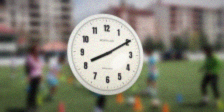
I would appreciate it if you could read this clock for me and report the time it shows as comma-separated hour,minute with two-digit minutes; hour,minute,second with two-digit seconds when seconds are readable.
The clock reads 8,10
